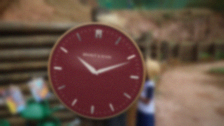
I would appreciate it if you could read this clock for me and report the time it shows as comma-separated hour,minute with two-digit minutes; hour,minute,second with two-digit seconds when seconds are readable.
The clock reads 10,11
